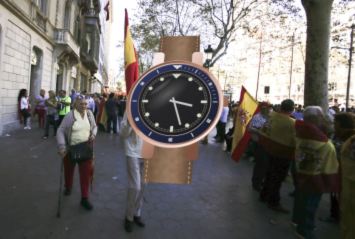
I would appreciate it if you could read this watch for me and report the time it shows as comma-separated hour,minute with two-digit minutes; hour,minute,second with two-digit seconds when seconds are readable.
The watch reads 3,27
